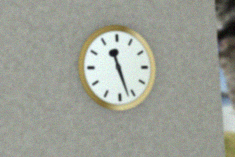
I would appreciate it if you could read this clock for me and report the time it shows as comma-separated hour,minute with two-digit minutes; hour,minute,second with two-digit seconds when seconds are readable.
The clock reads 11,27
